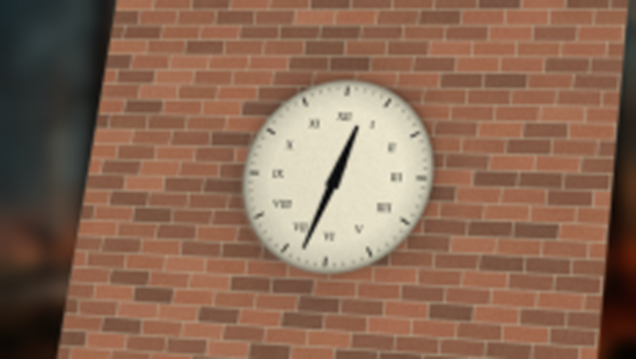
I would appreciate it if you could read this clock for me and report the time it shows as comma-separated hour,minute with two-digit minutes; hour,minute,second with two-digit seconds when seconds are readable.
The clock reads 12,33
